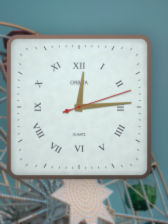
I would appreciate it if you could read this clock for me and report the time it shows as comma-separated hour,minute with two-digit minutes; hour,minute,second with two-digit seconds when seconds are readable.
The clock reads 12,14,12
